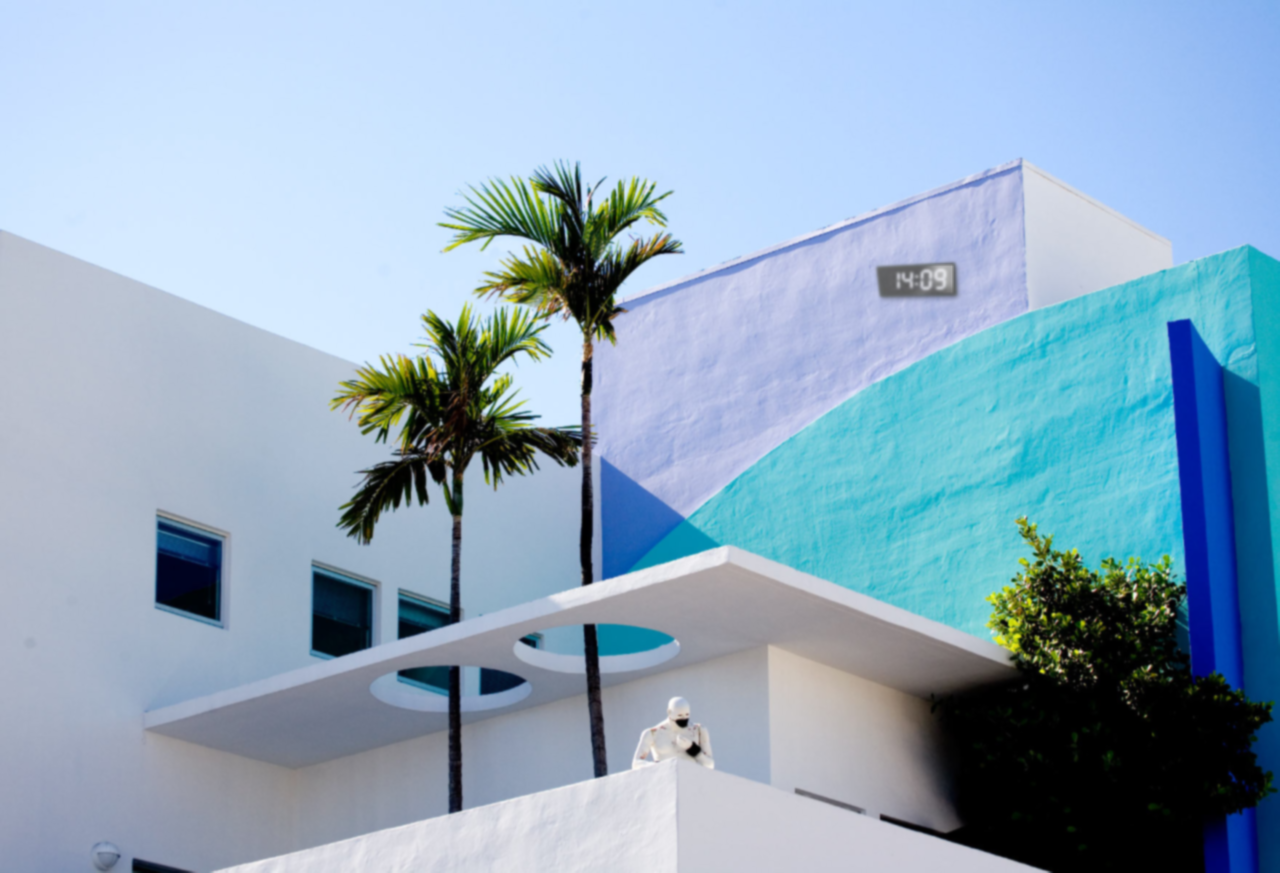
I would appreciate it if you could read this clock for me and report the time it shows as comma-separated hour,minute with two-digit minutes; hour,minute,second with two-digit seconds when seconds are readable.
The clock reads 14,09
